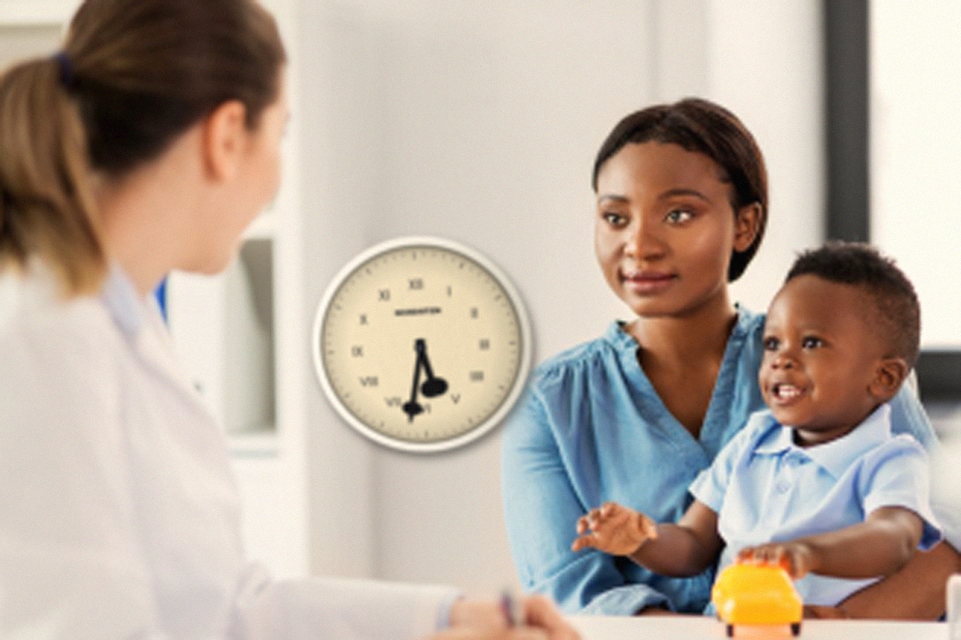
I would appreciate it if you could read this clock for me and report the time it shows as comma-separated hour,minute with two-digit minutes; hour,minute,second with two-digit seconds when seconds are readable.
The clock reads 5,32
